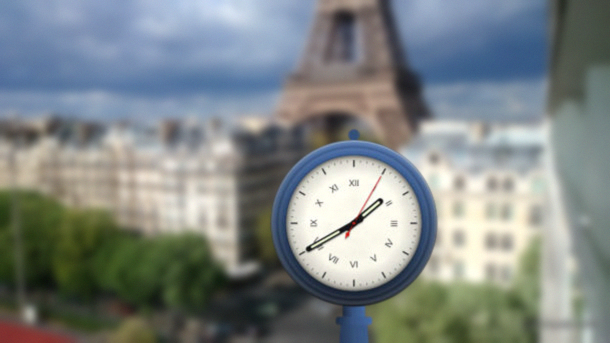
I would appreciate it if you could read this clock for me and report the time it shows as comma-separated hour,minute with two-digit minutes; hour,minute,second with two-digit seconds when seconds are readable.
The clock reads 1,40,05
